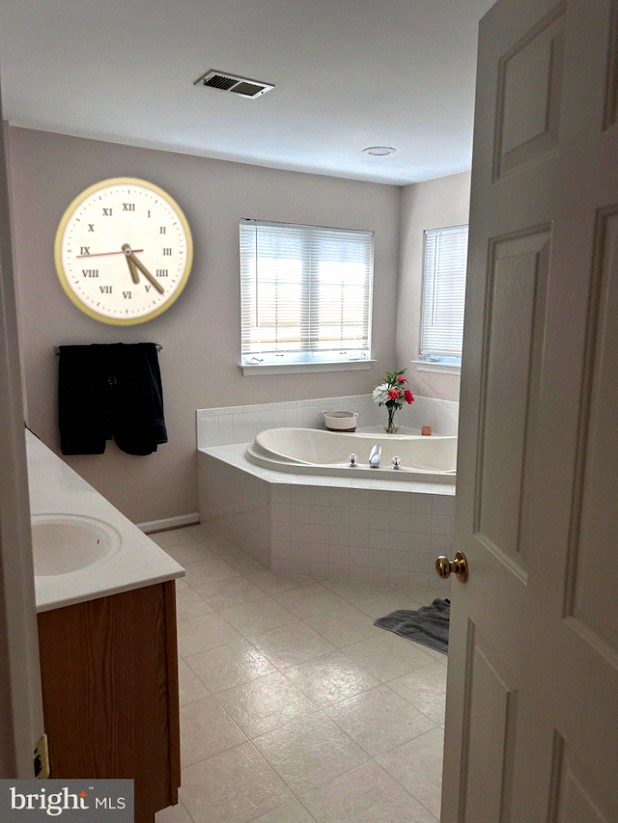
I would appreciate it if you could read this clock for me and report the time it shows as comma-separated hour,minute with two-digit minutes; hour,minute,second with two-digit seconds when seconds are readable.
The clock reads 5,22,44
